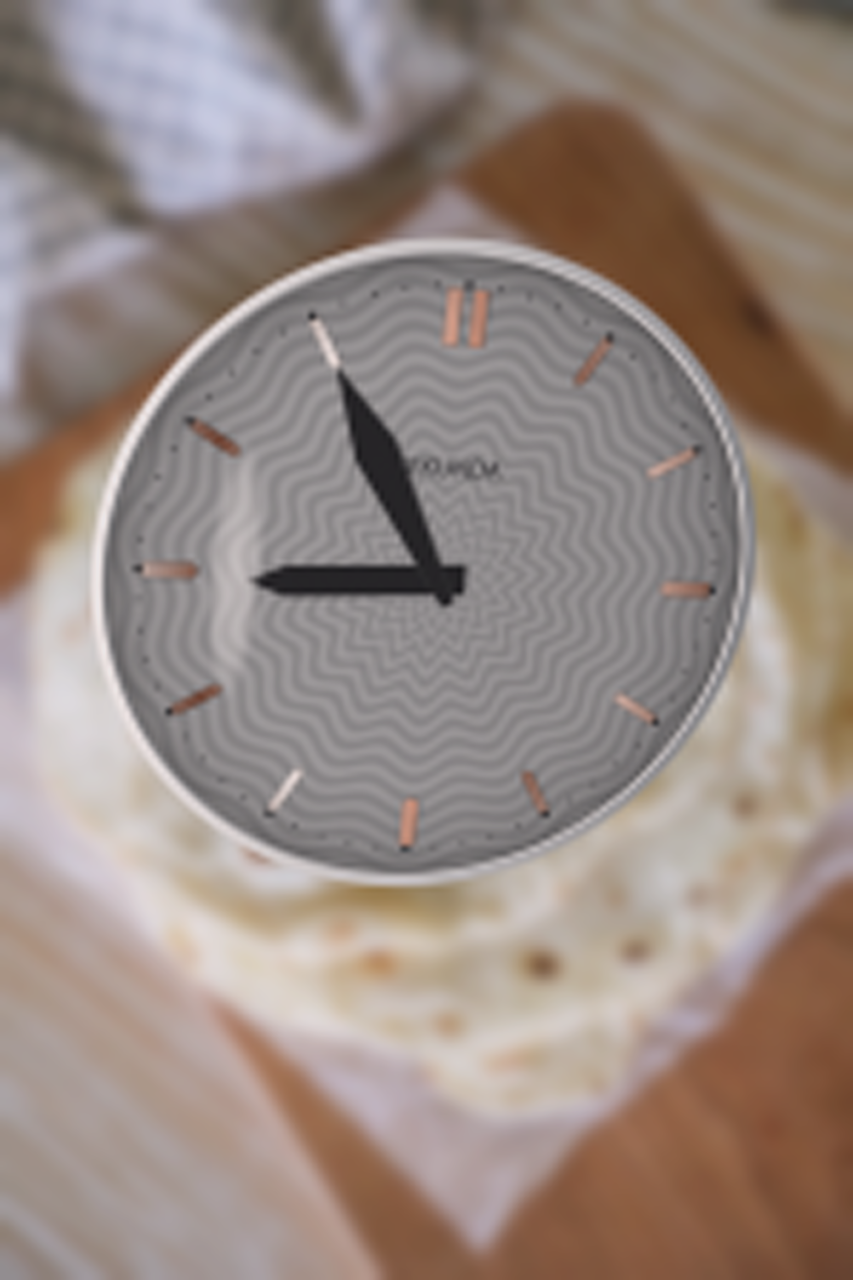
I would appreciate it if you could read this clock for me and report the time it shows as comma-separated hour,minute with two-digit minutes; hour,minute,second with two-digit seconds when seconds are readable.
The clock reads 8,55
